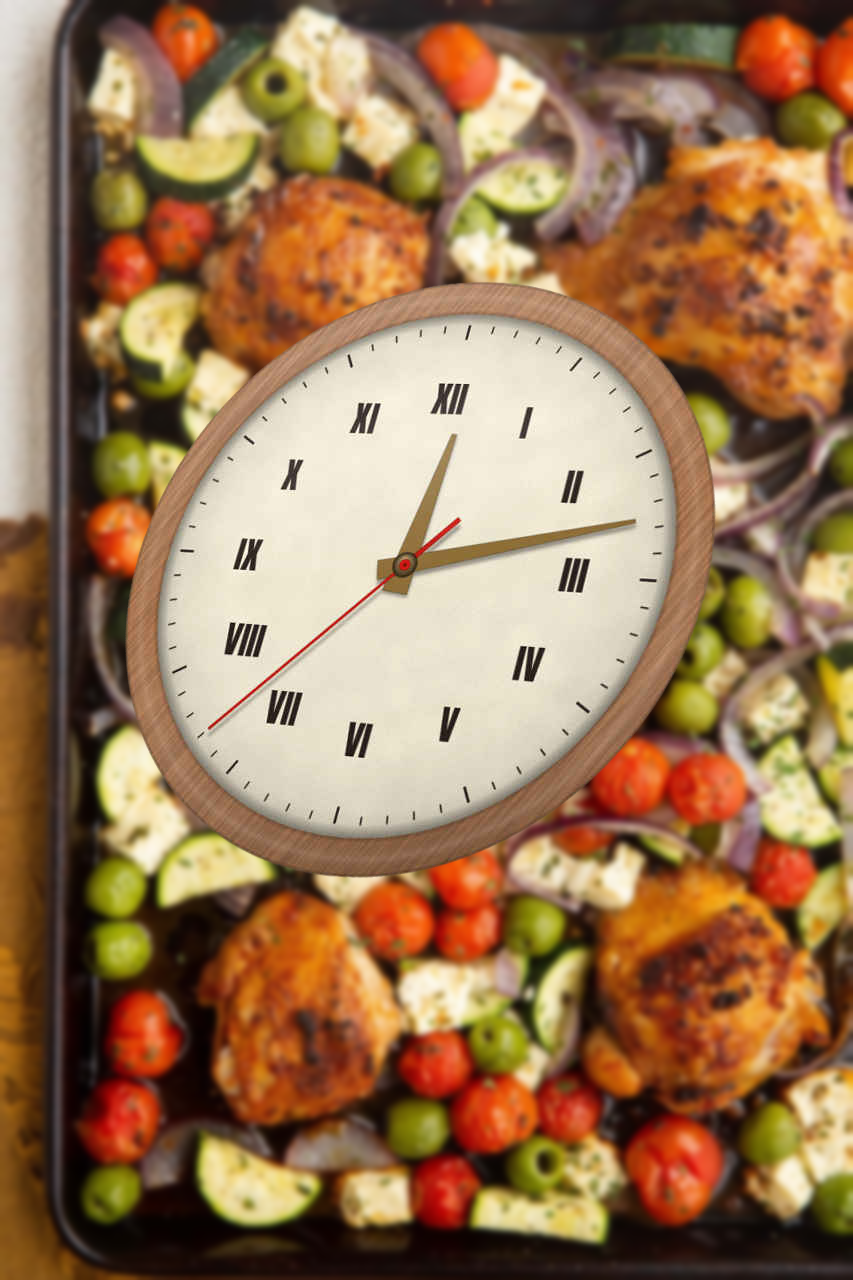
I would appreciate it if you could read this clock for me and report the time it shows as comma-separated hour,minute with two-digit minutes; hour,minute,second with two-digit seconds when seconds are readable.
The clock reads 12,12,37
